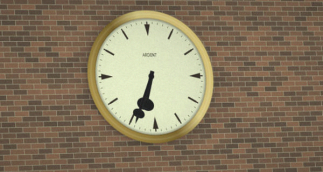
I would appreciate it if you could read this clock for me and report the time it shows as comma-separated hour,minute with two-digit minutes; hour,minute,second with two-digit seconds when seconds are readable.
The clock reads 6,34
